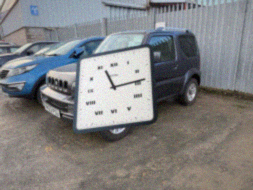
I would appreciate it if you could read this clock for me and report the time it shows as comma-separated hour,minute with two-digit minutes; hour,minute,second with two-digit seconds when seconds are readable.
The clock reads 11,14
